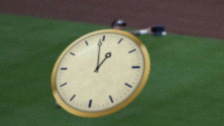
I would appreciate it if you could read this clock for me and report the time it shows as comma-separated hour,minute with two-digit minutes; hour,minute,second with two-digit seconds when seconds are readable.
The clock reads 12,59
